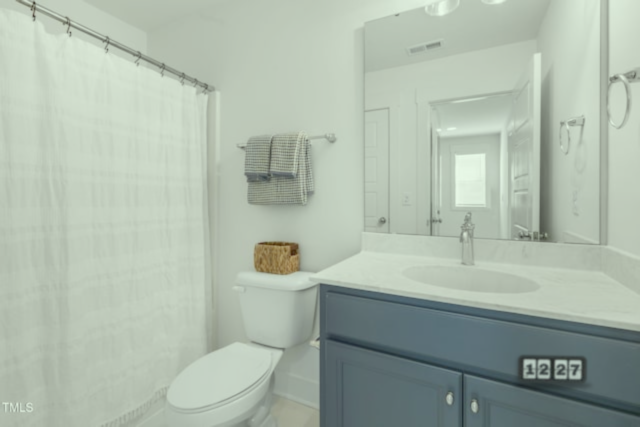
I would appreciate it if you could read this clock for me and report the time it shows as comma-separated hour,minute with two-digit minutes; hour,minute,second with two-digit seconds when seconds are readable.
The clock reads 12,27
